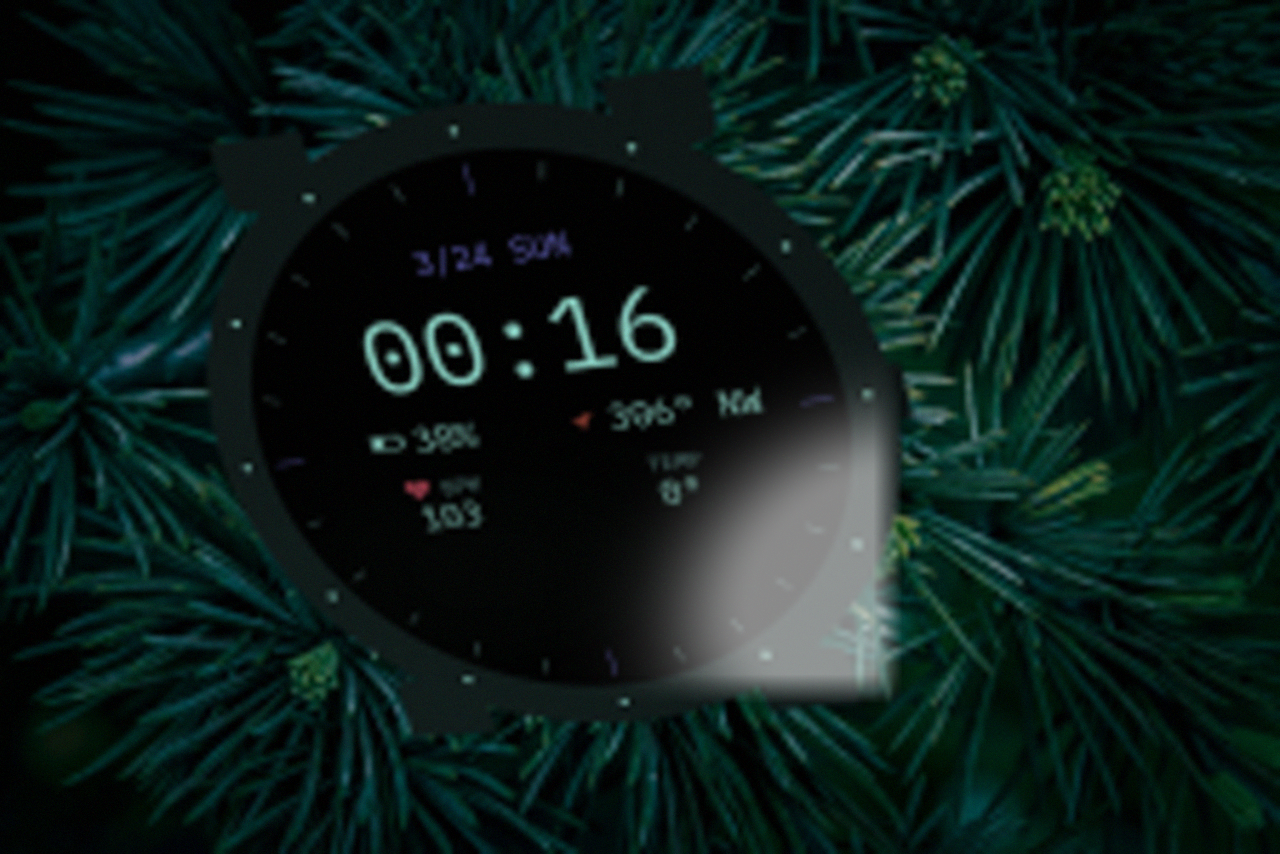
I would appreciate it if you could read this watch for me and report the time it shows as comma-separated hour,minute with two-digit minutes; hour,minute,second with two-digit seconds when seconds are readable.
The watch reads 0,16
